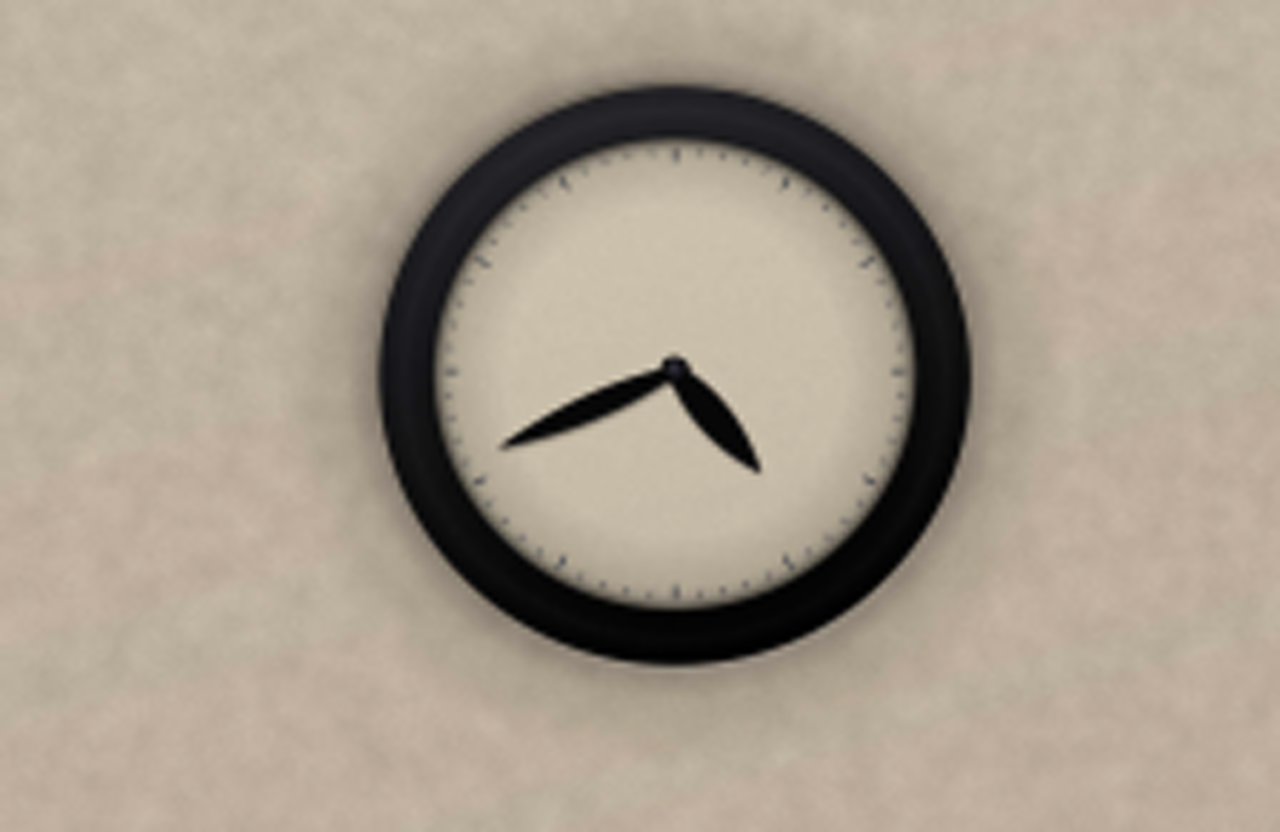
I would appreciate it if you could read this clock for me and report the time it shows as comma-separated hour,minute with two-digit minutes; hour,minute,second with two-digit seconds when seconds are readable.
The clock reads 4,41
